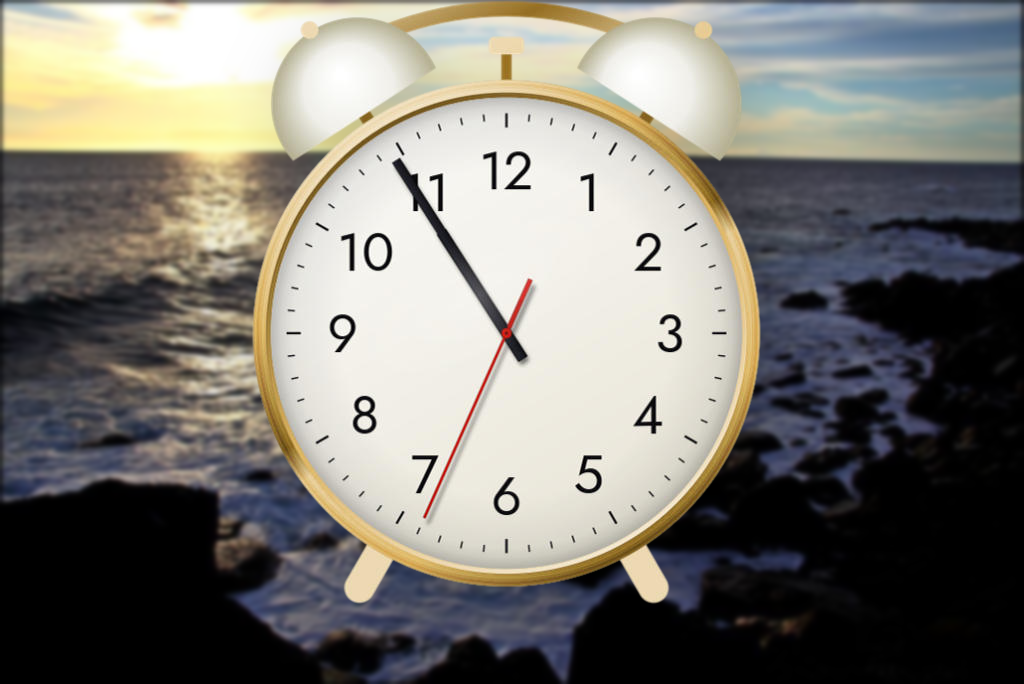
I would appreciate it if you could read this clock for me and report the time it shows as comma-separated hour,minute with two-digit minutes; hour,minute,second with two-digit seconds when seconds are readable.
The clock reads 10,54,34
